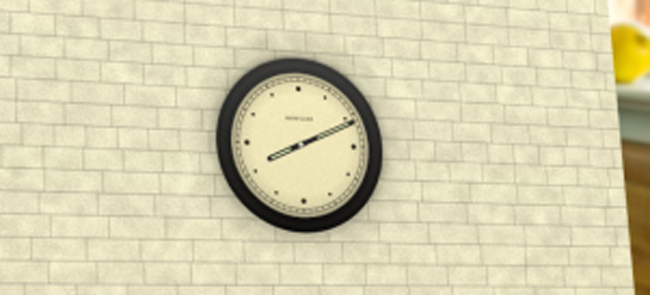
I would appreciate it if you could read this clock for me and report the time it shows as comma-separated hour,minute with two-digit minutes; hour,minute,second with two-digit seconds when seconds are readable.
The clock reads 8,11
